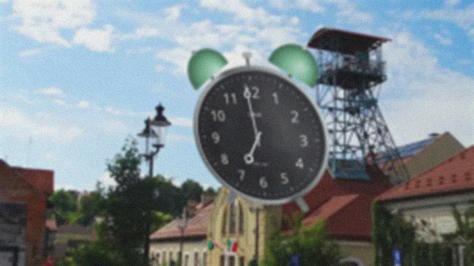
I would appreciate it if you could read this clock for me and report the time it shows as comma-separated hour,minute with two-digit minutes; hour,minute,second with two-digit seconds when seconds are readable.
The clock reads 6,59
